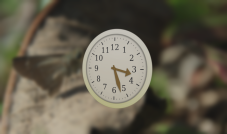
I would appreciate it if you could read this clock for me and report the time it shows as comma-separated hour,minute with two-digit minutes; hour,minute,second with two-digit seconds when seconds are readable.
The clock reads 3,27
